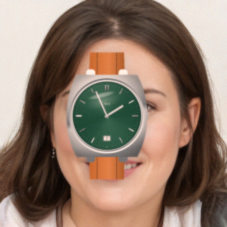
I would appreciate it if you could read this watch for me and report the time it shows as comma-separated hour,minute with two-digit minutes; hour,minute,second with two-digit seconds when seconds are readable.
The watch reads 1,56
